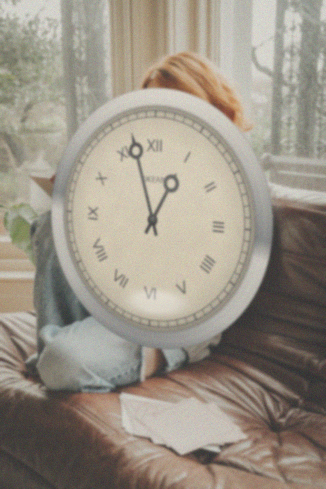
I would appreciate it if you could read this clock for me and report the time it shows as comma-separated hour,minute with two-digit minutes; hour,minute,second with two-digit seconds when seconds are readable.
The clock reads 12,57
